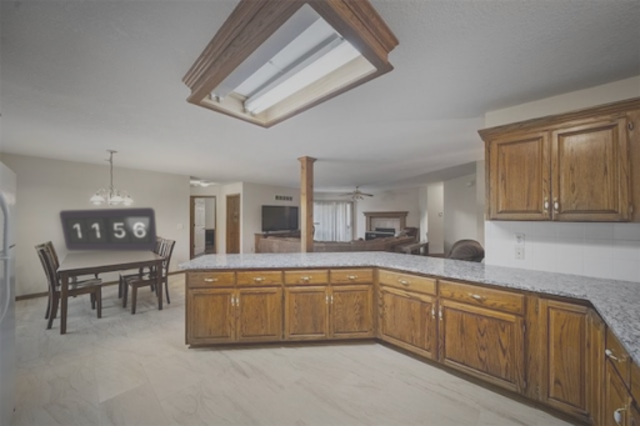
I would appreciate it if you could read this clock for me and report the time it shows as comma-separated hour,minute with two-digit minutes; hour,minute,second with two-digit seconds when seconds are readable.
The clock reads 11,56
